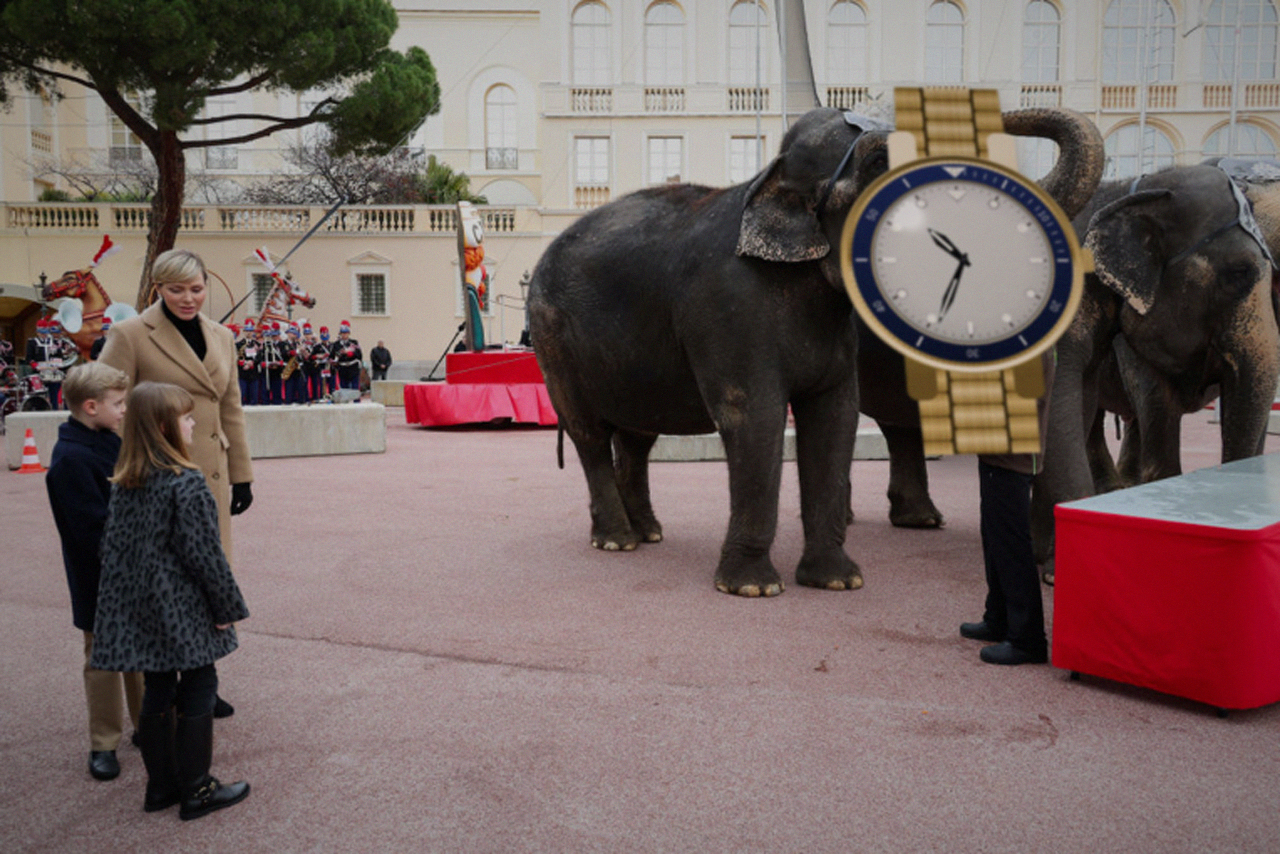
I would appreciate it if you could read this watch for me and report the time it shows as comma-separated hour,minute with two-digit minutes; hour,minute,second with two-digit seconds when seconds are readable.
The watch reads 10,34
